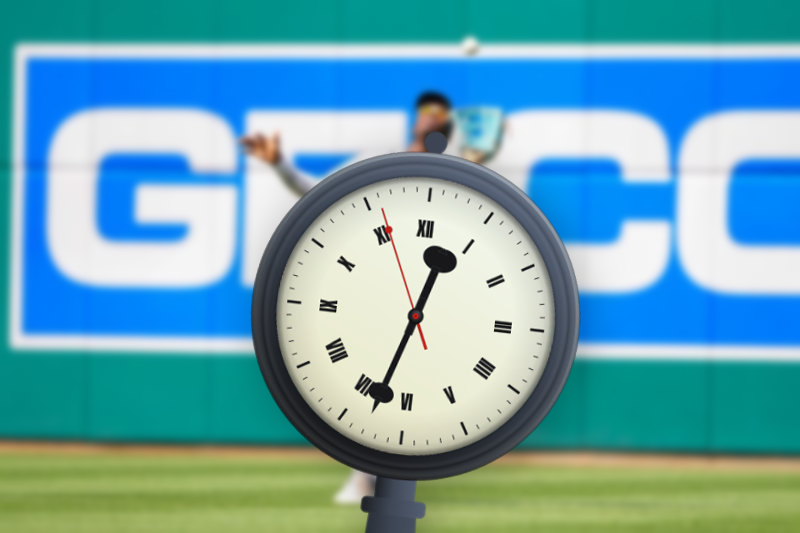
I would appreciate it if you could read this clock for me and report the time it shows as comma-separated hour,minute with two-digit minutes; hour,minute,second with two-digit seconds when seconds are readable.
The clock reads 12,32,56
